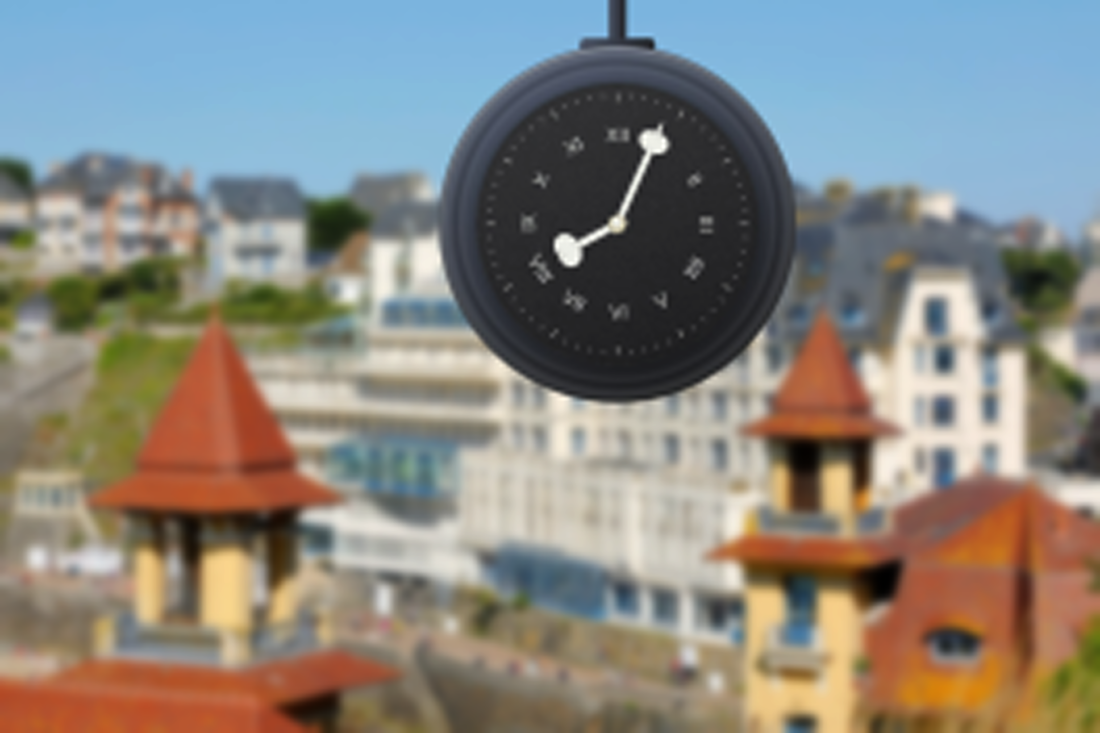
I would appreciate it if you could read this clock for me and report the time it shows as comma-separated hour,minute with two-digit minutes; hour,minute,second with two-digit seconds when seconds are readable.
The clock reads 8,04
